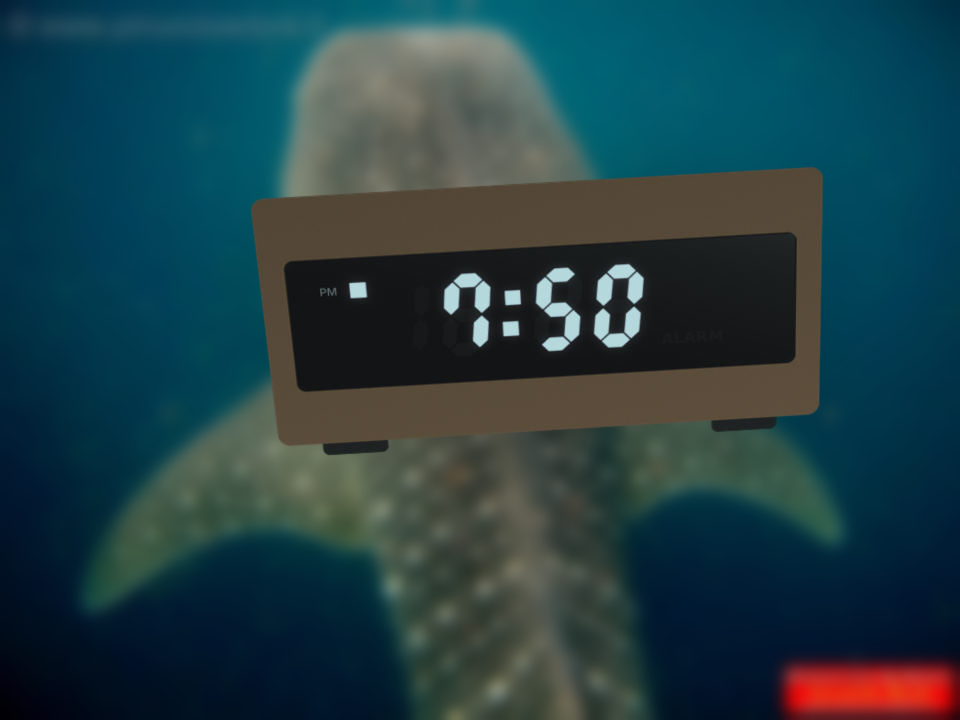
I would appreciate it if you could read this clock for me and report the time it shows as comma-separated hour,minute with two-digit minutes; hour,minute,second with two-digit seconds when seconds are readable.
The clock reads 7,50
